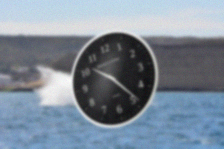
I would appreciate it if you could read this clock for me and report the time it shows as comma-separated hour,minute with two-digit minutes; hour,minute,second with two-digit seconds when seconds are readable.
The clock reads 10,24
